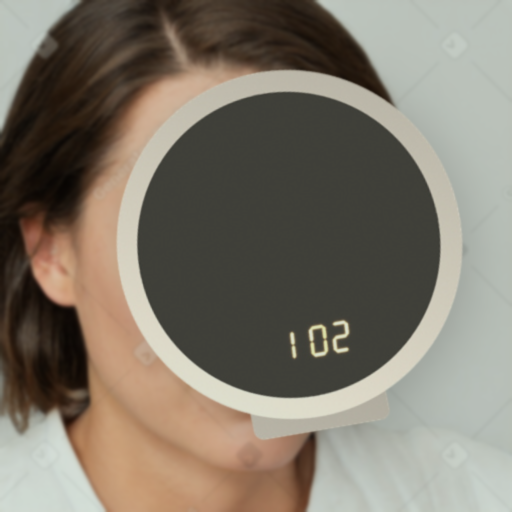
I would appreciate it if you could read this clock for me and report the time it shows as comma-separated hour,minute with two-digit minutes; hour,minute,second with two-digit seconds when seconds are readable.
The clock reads 1,02
